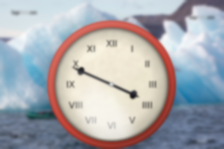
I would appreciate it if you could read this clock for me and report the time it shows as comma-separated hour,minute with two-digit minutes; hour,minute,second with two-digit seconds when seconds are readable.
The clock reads 3,49
